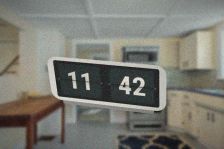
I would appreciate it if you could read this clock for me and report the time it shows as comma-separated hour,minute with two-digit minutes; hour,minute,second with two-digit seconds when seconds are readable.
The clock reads 11,42
